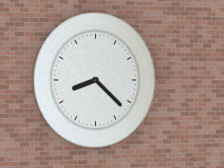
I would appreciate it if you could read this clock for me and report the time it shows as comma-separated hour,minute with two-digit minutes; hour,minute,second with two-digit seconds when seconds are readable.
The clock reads 8,22
